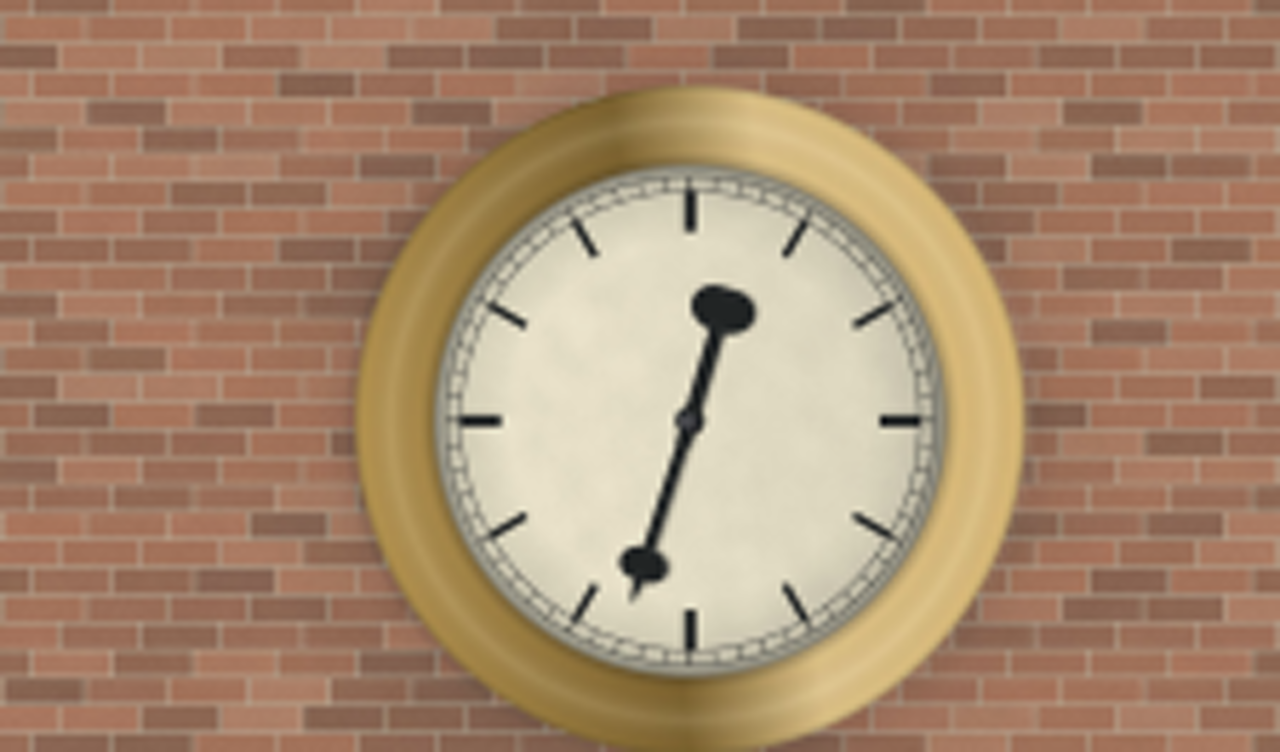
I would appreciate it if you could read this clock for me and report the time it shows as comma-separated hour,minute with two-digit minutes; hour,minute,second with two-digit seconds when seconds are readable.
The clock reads 12,33
